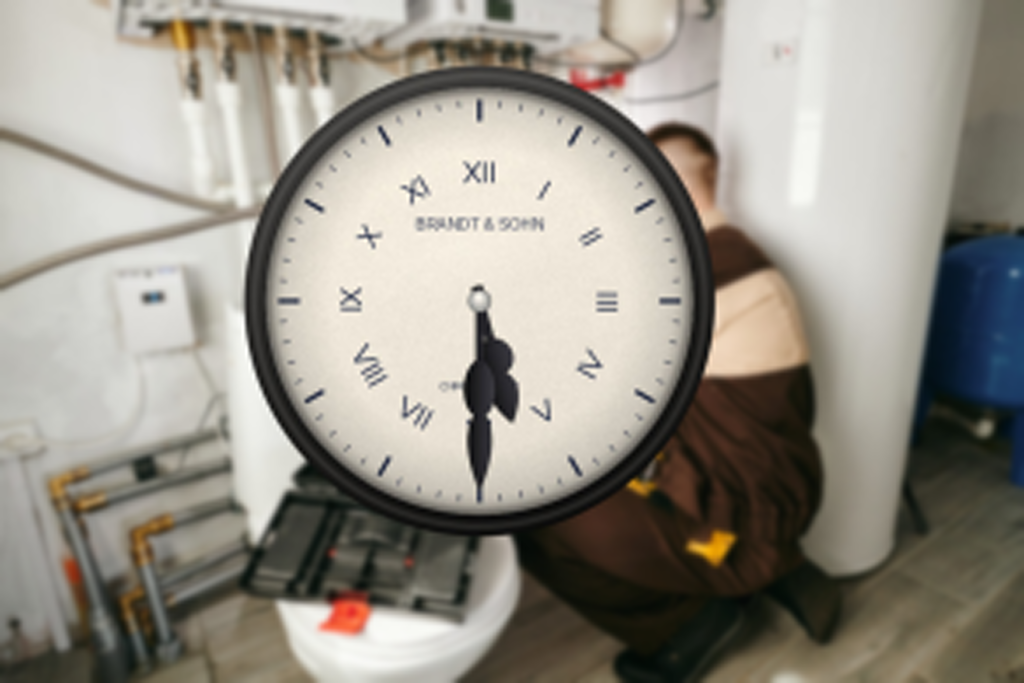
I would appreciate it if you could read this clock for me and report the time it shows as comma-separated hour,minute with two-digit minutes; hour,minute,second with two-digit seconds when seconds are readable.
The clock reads 5,30
